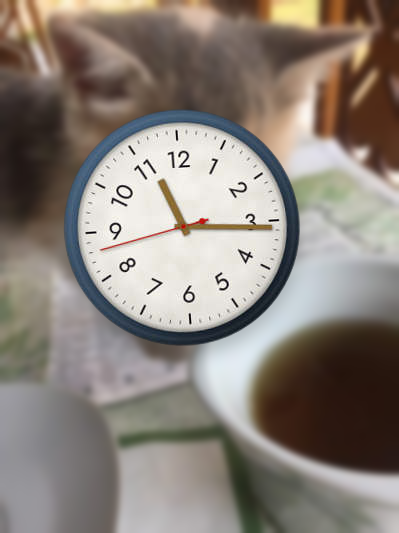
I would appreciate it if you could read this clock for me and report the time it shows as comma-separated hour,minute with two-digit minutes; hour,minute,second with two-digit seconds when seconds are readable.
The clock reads 11,15,43
